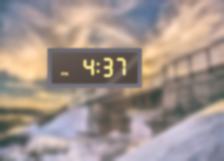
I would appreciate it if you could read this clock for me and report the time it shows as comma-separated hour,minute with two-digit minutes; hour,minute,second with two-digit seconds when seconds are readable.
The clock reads 4,37
